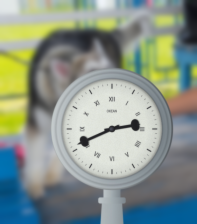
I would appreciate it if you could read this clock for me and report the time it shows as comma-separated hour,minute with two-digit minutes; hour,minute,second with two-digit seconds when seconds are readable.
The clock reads 2,41
